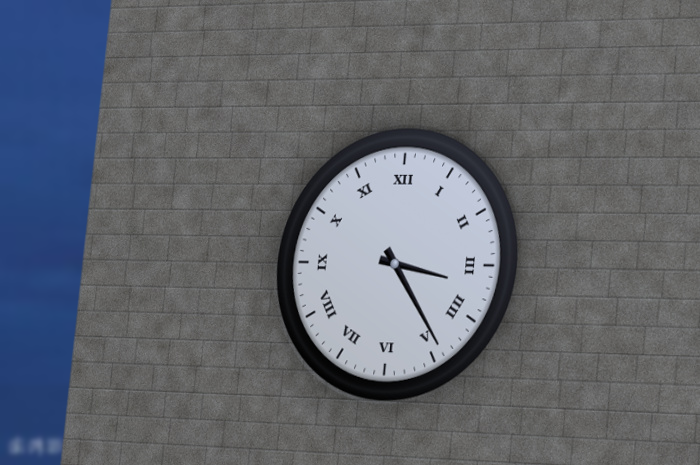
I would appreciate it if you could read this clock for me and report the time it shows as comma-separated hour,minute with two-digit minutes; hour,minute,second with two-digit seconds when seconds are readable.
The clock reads 3,24
